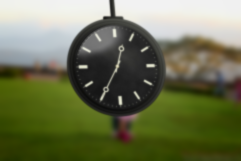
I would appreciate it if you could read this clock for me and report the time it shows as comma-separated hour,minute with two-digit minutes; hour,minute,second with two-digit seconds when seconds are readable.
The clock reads 12,35
